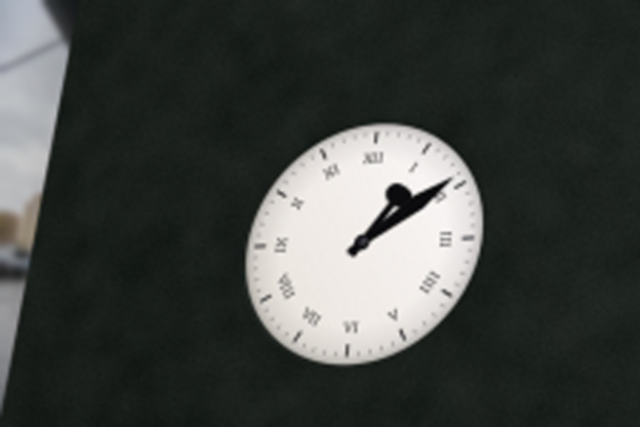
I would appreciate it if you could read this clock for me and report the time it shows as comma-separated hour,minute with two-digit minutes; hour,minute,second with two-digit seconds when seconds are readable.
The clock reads 1,09
